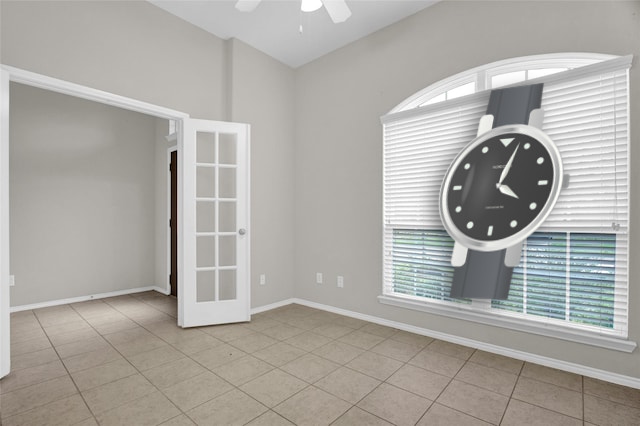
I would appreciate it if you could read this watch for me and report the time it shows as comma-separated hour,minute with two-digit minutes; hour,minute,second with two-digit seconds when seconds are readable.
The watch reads 4,03
